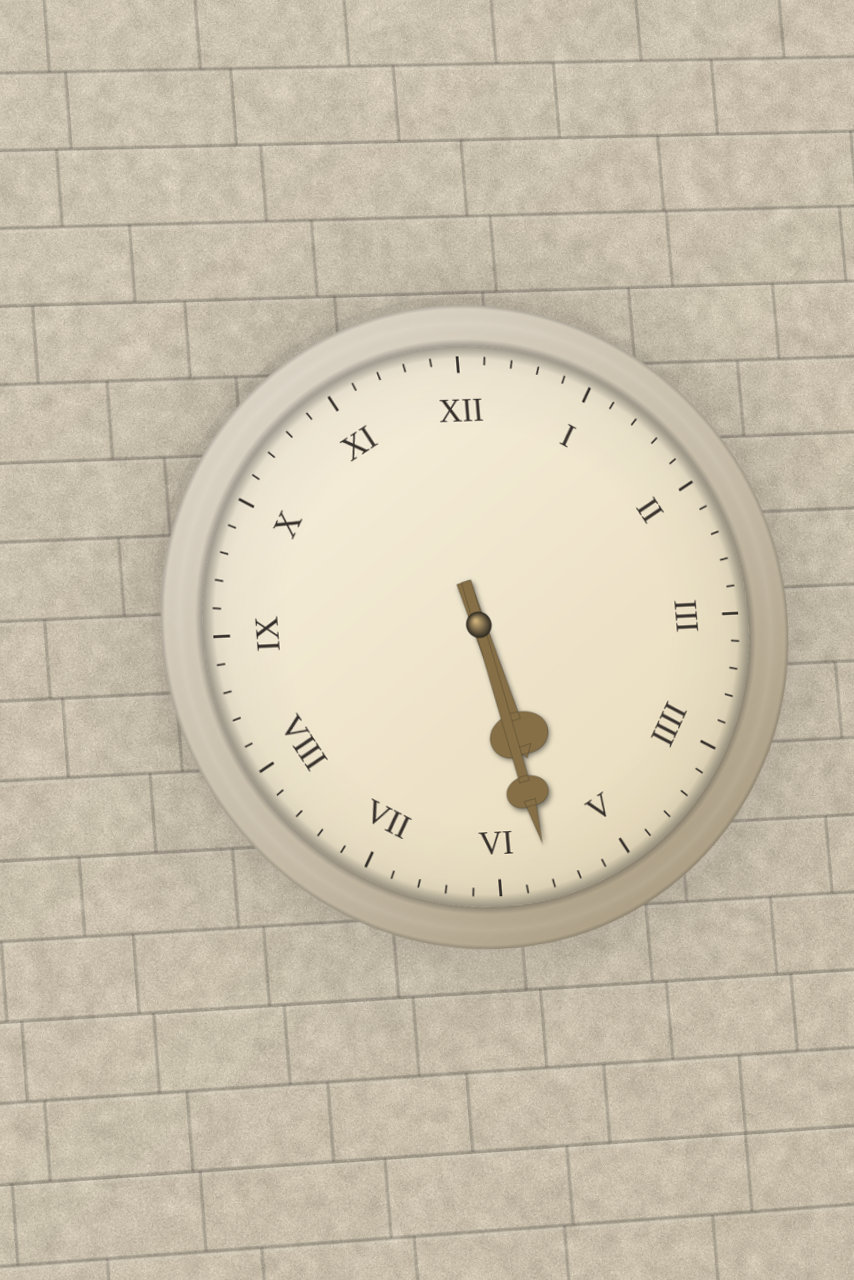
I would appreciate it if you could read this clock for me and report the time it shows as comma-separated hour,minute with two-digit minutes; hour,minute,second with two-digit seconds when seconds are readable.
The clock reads 5,28
